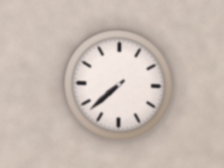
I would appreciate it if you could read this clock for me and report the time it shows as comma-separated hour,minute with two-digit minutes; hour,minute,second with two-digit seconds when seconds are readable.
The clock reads 7,38
